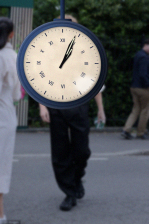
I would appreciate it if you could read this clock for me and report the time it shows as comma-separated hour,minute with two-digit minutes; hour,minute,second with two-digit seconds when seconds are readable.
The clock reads 1,04
